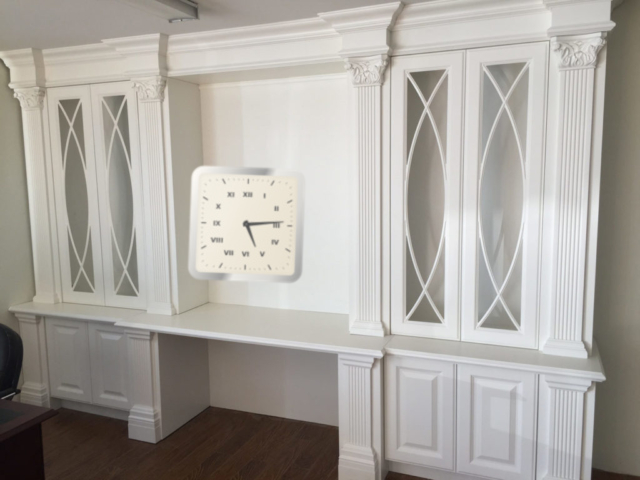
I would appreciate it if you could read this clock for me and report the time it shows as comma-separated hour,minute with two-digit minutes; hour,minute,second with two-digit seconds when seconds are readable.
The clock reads 5,14
